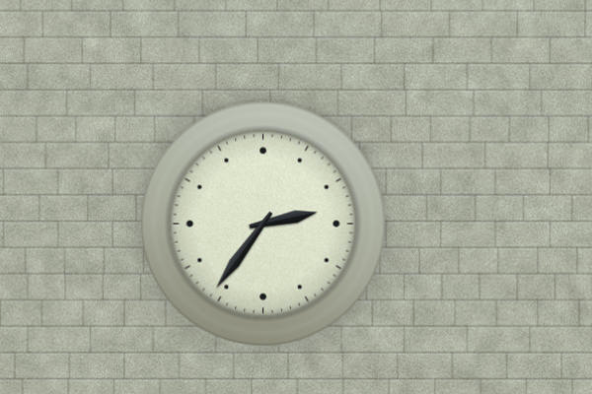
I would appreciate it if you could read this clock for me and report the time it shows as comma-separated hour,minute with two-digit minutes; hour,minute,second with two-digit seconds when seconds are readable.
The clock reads 2,36
